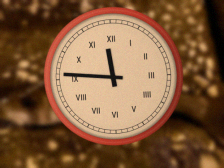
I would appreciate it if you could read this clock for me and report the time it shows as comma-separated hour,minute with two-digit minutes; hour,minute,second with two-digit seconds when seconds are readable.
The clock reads 11,46
